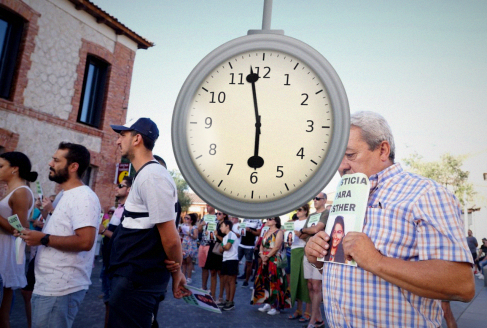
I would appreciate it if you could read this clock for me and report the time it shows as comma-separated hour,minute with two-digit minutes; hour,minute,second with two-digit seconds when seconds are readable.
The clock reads 5,58
